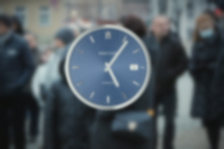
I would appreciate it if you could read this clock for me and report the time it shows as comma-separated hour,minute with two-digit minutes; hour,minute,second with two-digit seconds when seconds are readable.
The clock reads 5,06
